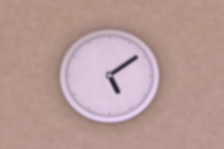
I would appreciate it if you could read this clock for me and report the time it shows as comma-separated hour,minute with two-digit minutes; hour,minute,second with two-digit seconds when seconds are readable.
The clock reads 5,09
